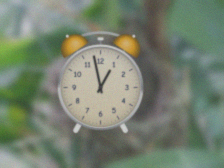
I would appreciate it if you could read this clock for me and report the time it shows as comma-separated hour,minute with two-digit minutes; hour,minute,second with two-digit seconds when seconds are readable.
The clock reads 12,58
